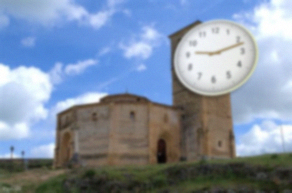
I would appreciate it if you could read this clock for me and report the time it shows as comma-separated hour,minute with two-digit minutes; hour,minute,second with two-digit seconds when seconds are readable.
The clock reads 9,12
